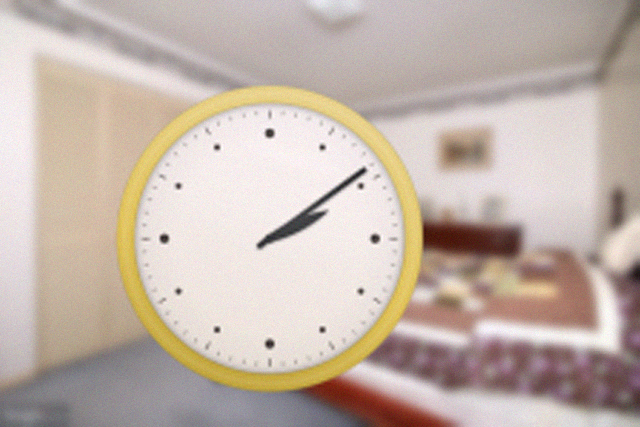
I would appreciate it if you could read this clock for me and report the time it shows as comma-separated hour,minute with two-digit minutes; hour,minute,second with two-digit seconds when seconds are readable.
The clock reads 2,09
